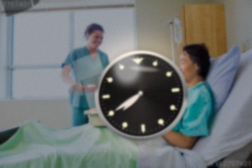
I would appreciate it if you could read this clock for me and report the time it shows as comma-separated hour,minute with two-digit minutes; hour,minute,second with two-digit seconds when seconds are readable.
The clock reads 7,40
